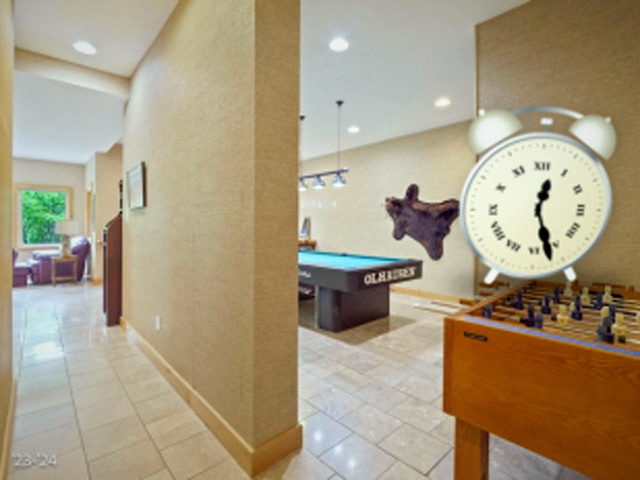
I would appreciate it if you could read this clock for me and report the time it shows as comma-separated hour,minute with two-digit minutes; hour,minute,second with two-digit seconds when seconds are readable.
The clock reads 12,27
